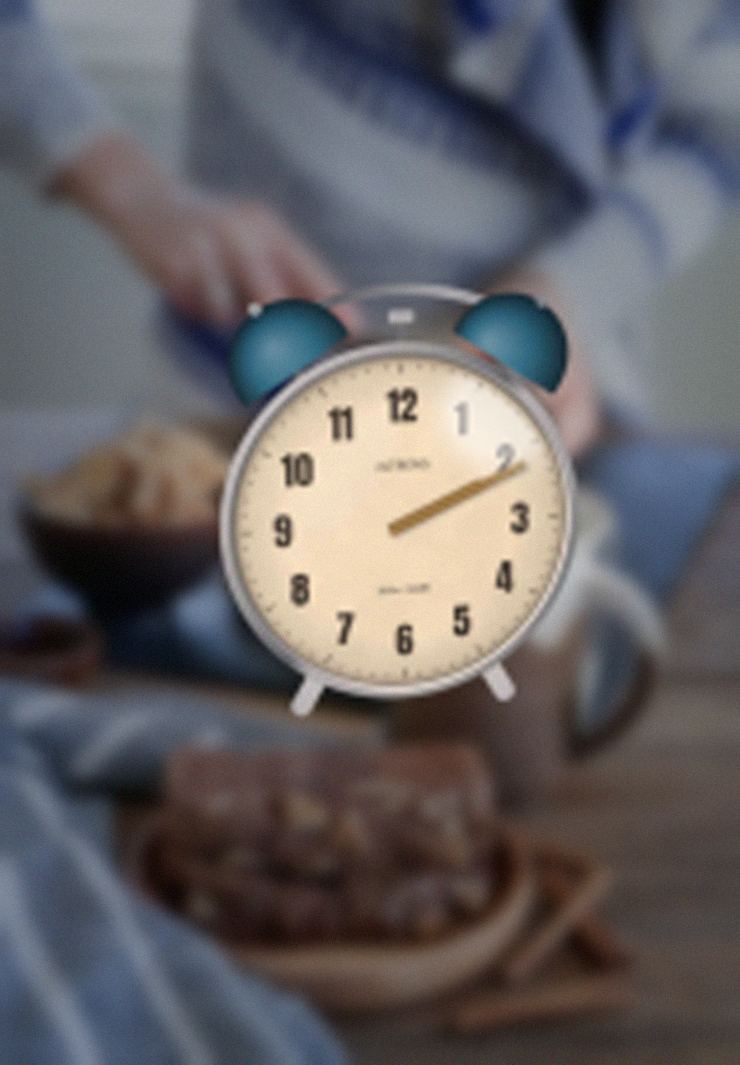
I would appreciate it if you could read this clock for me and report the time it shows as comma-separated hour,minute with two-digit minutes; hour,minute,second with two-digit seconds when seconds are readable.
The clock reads 2,11
